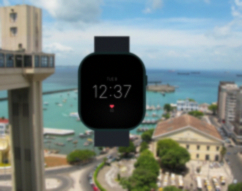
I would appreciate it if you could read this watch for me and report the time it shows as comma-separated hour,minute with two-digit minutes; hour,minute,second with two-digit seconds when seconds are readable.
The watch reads 12,37
